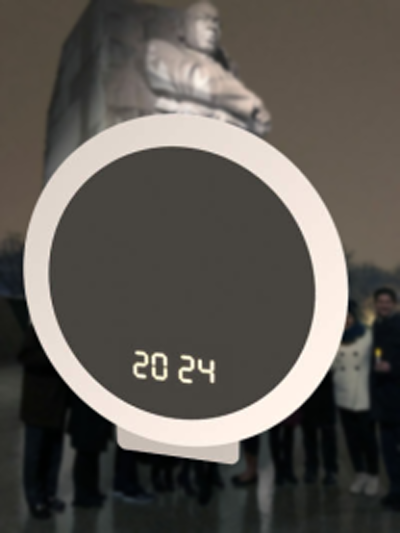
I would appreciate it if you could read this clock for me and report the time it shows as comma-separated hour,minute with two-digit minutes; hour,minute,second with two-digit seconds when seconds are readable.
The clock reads 20,24
